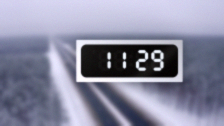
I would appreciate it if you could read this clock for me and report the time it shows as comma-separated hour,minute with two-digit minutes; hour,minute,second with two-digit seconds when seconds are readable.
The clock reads 11,29
